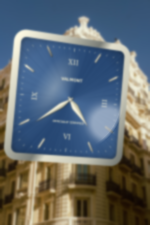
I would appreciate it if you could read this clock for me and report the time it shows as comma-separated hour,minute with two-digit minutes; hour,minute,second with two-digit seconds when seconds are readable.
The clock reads 4,39
